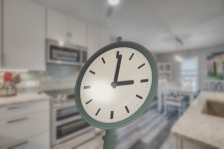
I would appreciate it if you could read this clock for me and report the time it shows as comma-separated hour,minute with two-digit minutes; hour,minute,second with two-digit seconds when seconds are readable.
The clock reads 3,01
